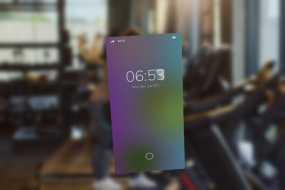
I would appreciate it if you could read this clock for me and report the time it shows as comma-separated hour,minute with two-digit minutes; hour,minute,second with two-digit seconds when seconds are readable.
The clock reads 6,53
